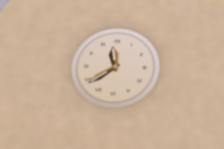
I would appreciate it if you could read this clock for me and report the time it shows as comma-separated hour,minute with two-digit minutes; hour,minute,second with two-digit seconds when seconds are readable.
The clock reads 11,39
